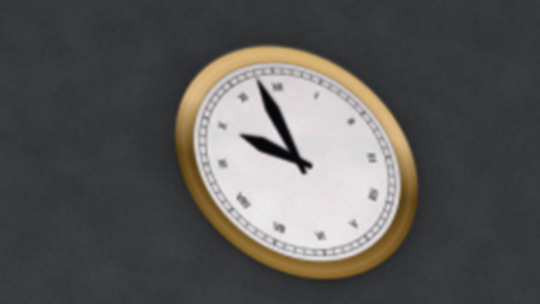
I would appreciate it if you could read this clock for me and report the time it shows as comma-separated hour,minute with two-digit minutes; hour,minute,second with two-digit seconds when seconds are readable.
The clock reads 9,58
